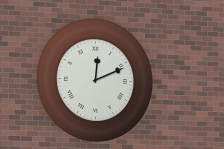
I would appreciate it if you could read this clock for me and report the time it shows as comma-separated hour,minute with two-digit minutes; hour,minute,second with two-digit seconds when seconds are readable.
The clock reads 12,11
